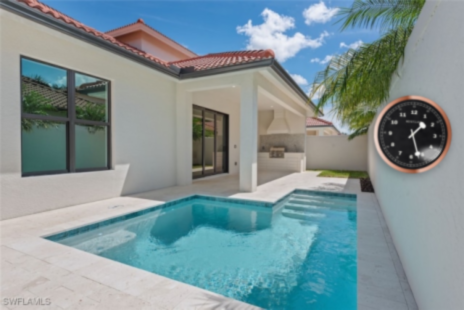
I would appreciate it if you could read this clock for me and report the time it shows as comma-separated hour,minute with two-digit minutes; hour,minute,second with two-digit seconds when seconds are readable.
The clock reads 1,27
